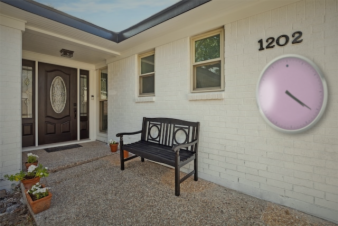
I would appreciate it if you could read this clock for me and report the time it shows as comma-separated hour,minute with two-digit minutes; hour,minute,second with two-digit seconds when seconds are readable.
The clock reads 4,21
